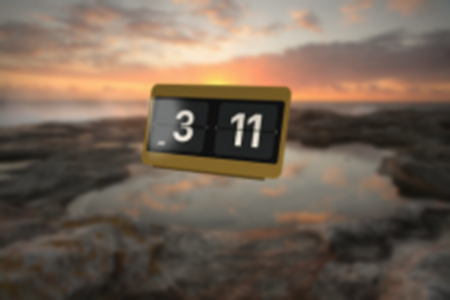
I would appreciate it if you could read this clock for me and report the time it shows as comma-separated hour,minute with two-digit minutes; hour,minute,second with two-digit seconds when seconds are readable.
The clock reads 3,11
